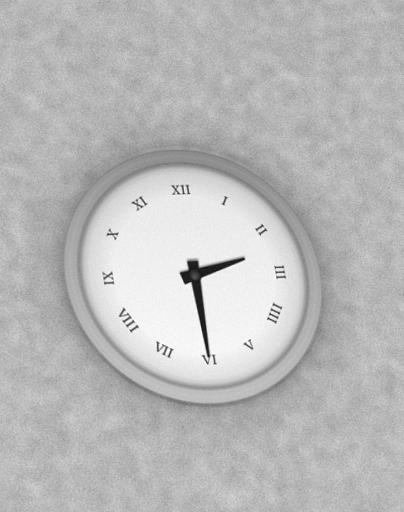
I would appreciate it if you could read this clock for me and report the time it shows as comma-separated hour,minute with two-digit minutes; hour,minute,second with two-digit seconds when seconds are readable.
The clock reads 2,30
